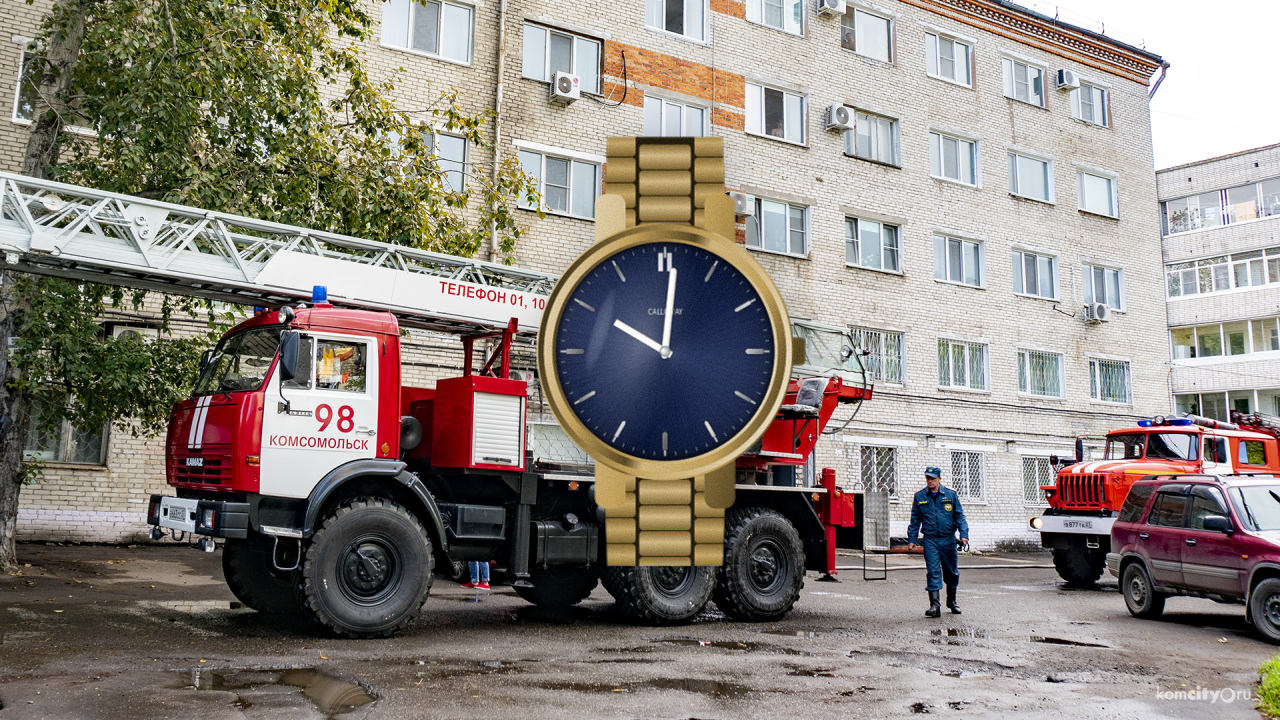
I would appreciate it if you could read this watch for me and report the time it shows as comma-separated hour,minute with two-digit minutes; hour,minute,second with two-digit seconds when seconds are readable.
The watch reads 10,01
